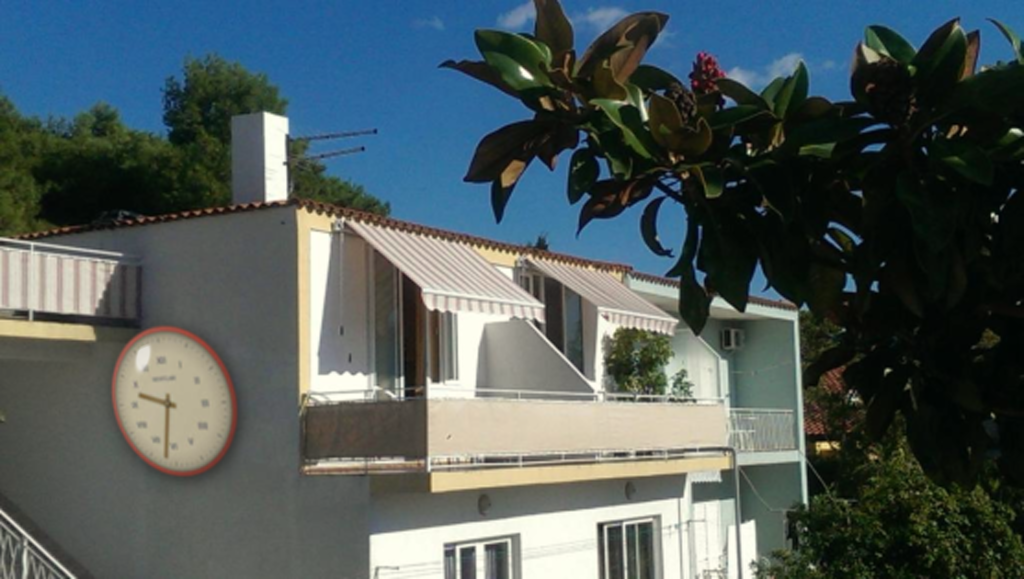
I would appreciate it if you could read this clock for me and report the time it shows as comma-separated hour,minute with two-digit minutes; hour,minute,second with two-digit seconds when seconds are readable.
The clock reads 9,32
